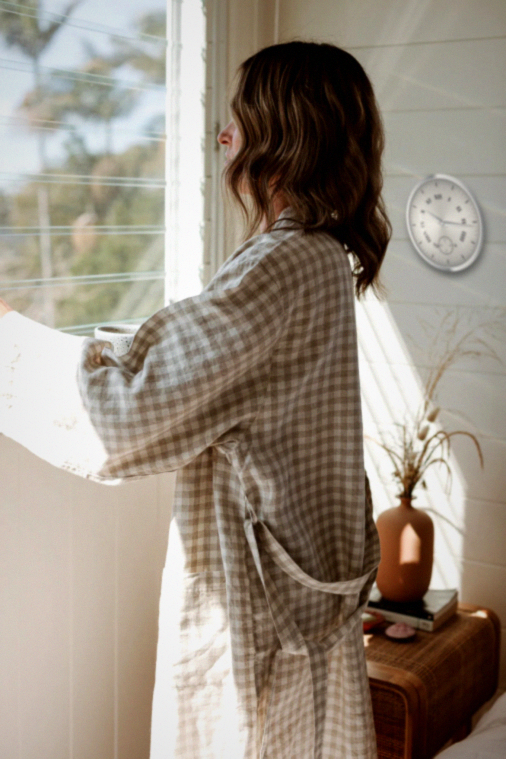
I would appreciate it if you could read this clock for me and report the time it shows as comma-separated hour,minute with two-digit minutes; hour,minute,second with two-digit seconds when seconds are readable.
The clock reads 10,16
